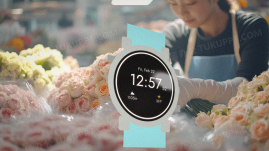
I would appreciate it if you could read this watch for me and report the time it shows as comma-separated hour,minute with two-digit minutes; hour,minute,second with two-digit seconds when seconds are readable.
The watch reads 12,57
